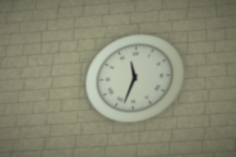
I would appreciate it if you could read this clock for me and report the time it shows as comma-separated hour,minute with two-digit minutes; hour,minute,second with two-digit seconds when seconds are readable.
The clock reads 11,33
